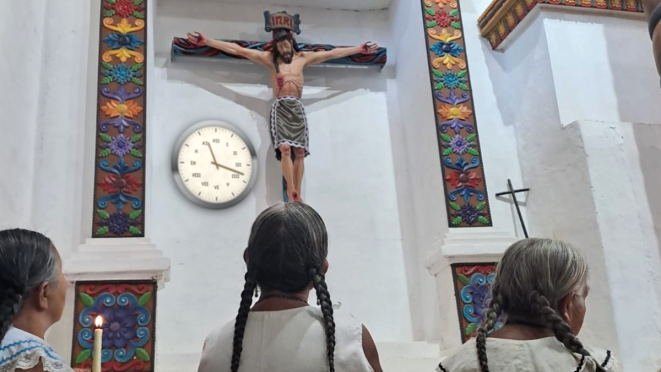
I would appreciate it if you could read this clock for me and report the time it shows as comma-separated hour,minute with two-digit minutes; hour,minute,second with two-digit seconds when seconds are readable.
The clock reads 11,18
